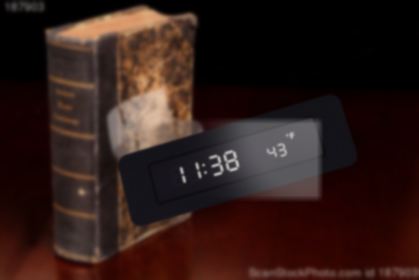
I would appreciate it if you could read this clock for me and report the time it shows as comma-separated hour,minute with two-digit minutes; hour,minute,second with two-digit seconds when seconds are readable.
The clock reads 11,38
